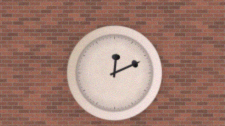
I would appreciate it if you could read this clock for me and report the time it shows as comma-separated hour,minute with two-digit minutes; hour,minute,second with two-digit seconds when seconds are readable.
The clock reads 12,11
